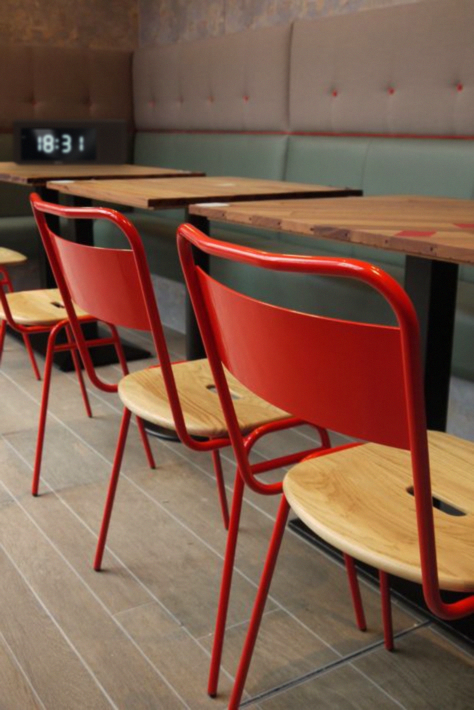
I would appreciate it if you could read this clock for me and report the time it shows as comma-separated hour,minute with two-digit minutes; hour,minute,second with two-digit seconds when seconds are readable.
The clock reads 18,31
